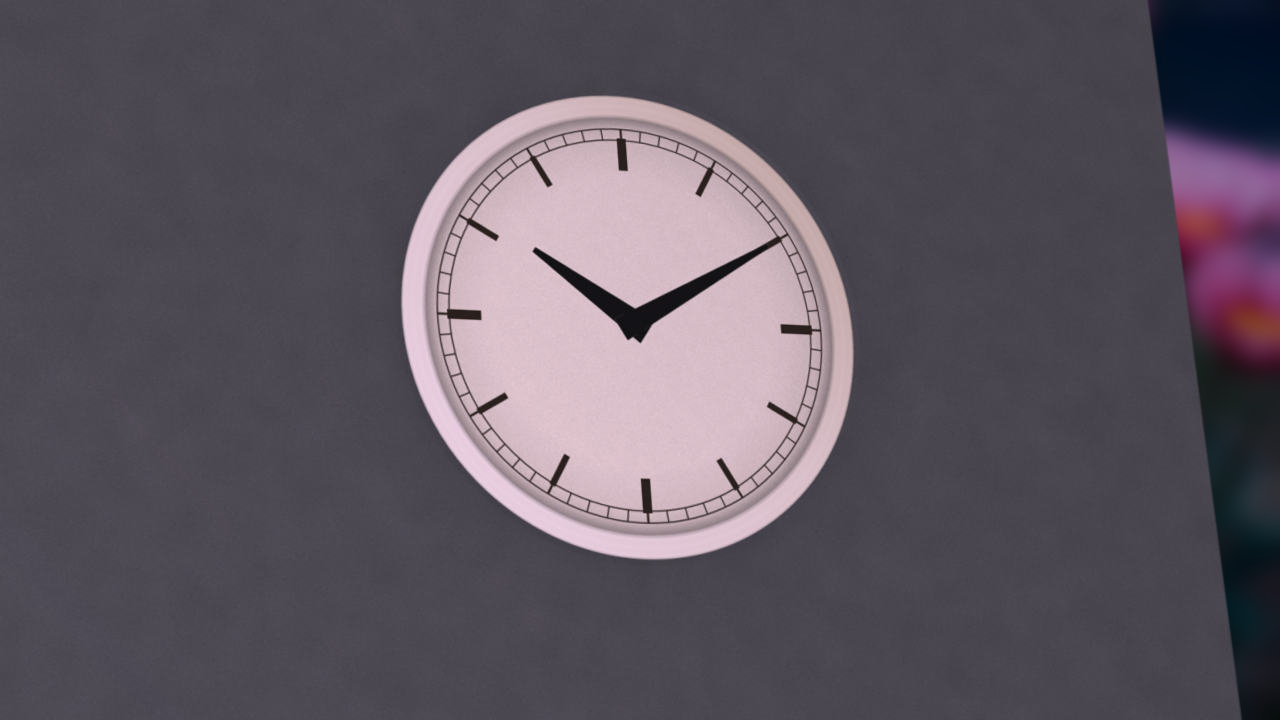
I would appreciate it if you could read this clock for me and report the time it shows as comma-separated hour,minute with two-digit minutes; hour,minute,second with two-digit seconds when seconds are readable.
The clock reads 10,10
